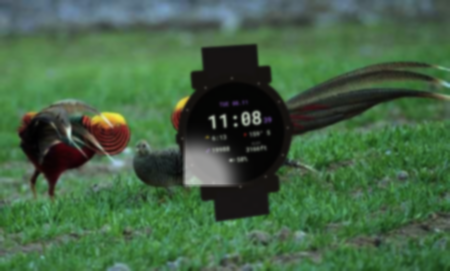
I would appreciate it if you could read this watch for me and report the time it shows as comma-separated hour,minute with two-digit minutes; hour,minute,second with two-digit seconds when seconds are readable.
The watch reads 11,08
